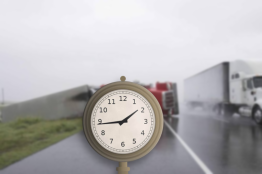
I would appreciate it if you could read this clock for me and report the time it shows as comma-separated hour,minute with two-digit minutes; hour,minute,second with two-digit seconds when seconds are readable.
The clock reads 1,44
